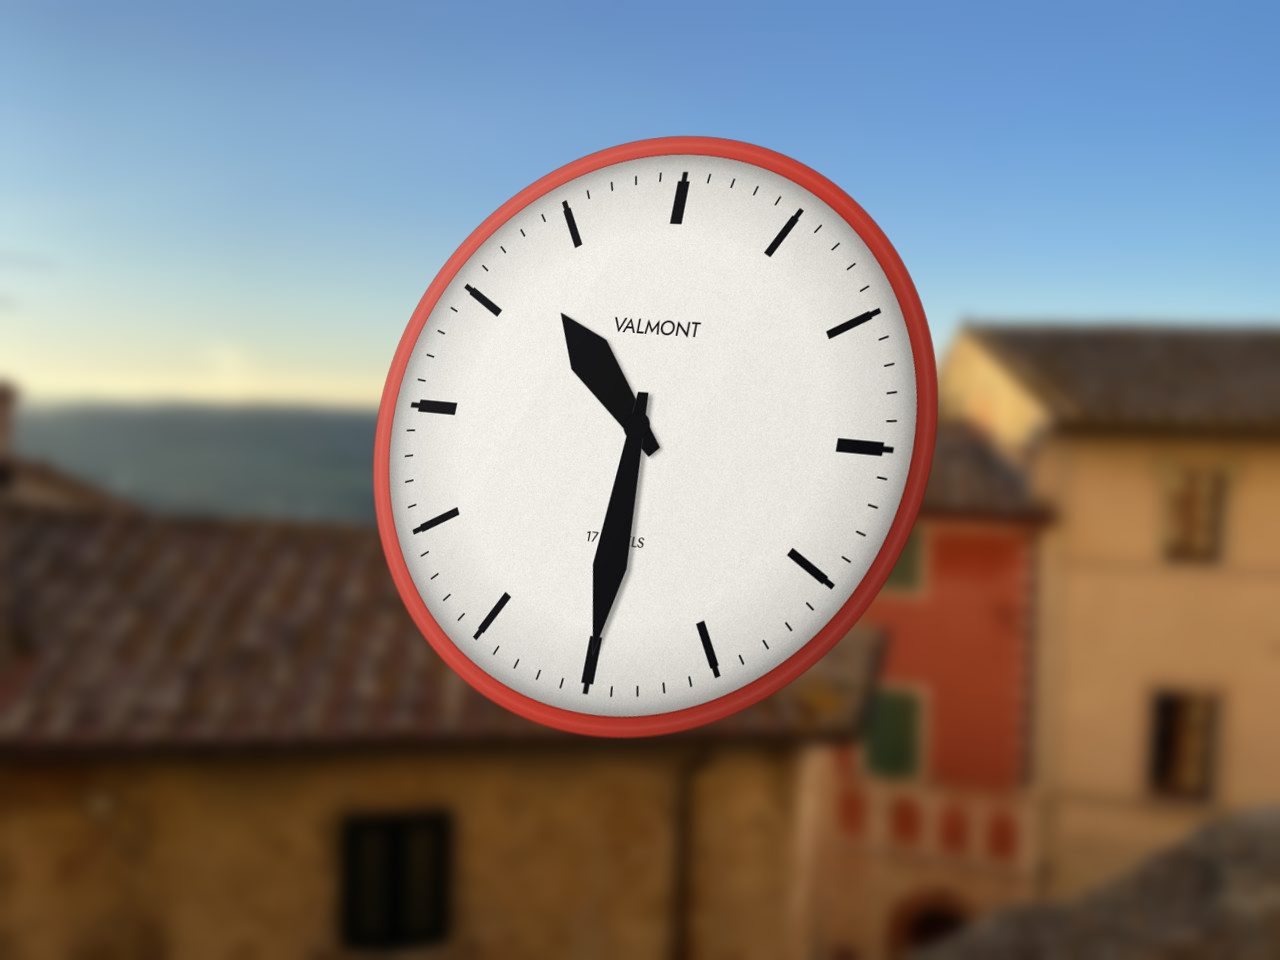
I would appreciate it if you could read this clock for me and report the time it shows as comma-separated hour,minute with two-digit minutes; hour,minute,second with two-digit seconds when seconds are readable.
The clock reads 10,30
